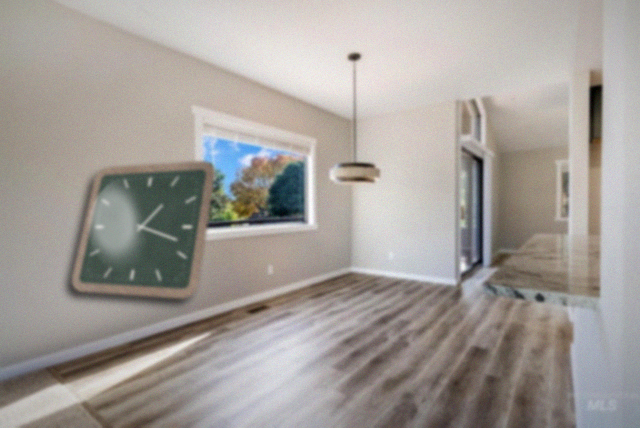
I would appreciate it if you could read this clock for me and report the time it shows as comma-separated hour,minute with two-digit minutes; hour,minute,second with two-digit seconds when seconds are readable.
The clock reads 1,18
